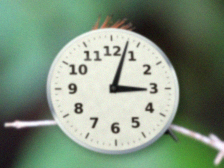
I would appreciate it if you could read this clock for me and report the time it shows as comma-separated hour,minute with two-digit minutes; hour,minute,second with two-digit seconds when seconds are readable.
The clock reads 3,03
